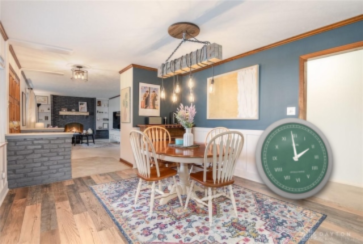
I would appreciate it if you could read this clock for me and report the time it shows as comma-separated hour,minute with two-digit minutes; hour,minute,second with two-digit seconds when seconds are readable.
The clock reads 1,59
